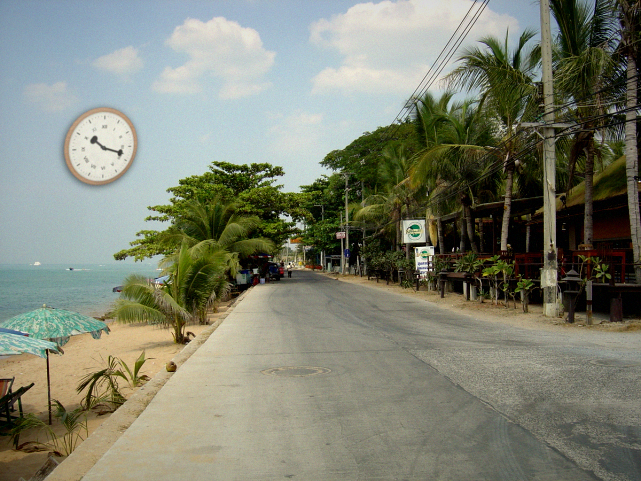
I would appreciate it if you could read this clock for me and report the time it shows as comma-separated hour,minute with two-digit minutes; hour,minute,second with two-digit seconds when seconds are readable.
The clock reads 10,18
